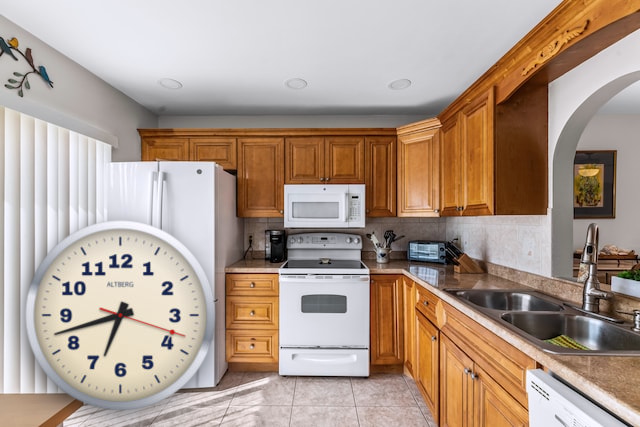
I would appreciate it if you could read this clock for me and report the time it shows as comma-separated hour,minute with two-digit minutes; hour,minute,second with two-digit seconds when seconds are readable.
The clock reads 6,42,18
